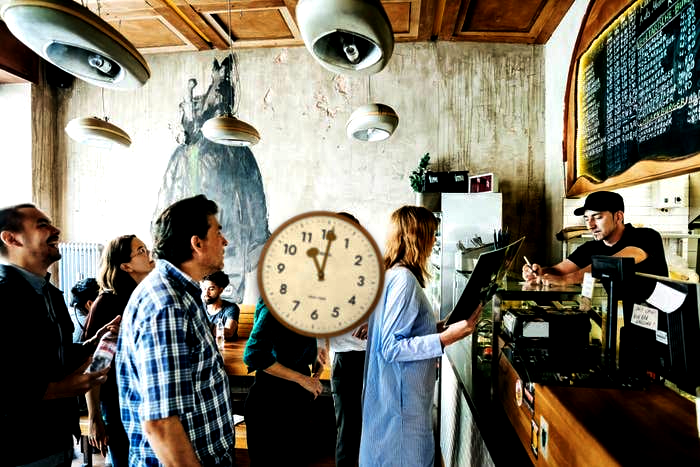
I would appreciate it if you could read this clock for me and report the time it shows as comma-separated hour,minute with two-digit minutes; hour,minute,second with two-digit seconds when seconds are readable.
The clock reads 11,01
